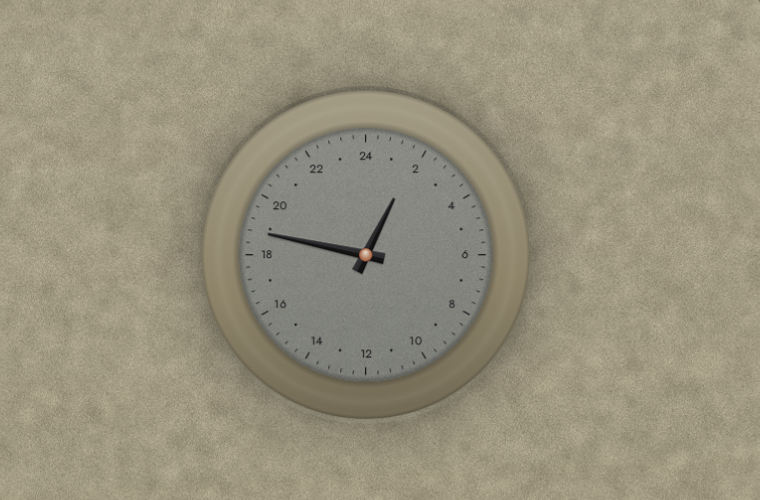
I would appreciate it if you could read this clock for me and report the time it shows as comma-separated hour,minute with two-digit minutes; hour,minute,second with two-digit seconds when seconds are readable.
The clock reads 1,47
